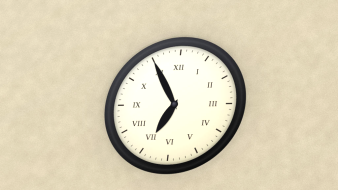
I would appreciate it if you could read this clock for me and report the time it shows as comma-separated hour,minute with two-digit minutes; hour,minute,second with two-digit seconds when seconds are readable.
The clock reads 6,55
